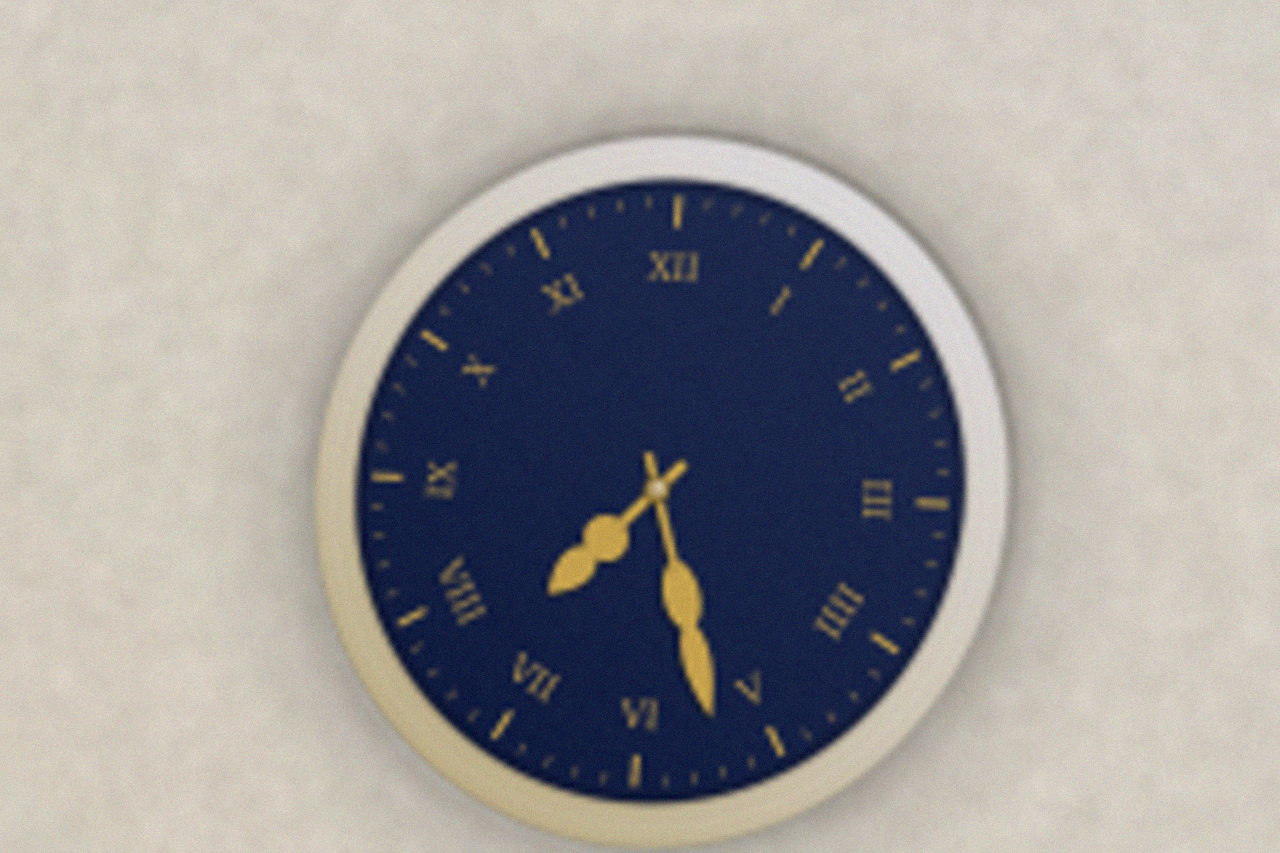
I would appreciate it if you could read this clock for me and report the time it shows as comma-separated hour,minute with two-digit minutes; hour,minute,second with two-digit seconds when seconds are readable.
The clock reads 7,27
